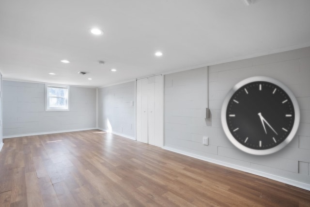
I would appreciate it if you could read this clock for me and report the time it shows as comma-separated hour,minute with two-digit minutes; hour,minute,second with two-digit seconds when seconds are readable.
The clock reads 5,23
